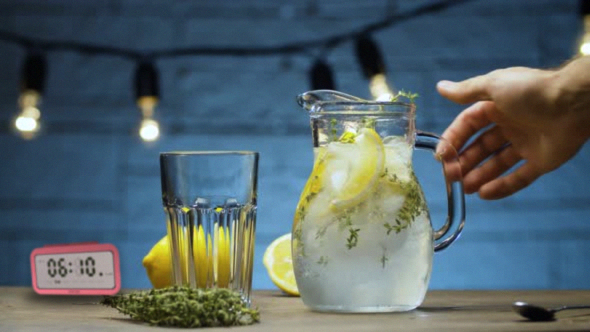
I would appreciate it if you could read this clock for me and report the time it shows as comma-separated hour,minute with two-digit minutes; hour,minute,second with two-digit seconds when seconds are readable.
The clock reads 6,10
